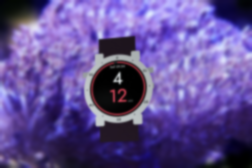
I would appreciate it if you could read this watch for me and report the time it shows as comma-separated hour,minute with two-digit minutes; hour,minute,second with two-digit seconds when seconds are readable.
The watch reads 4,12
